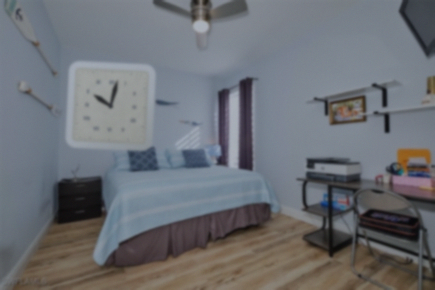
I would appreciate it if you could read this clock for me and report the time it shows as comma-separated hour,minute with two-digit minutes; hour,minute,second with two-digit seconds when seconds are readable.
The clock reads 10,02
